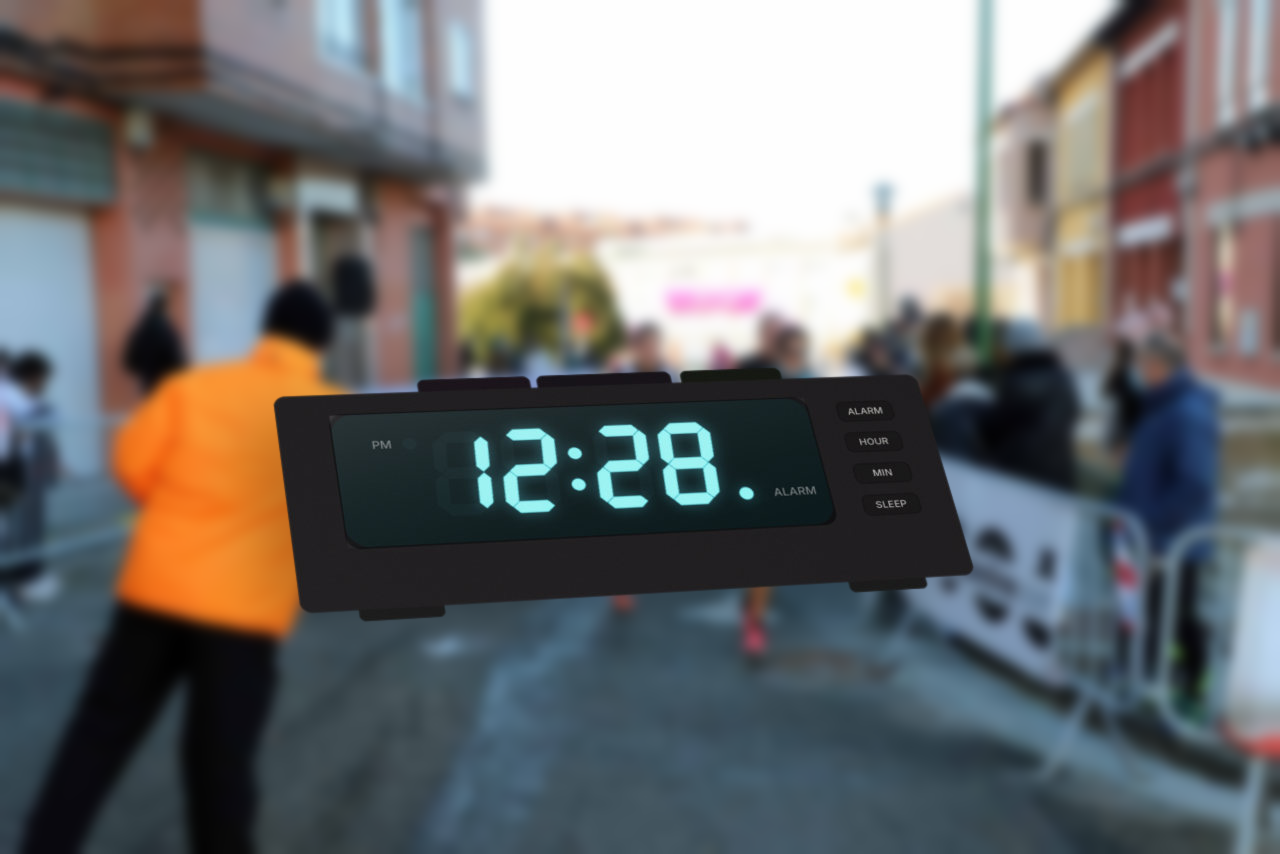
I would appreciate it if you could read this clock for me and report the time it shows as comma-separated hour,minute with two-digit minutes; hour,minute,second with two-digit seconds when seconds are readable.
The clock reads 12,28
